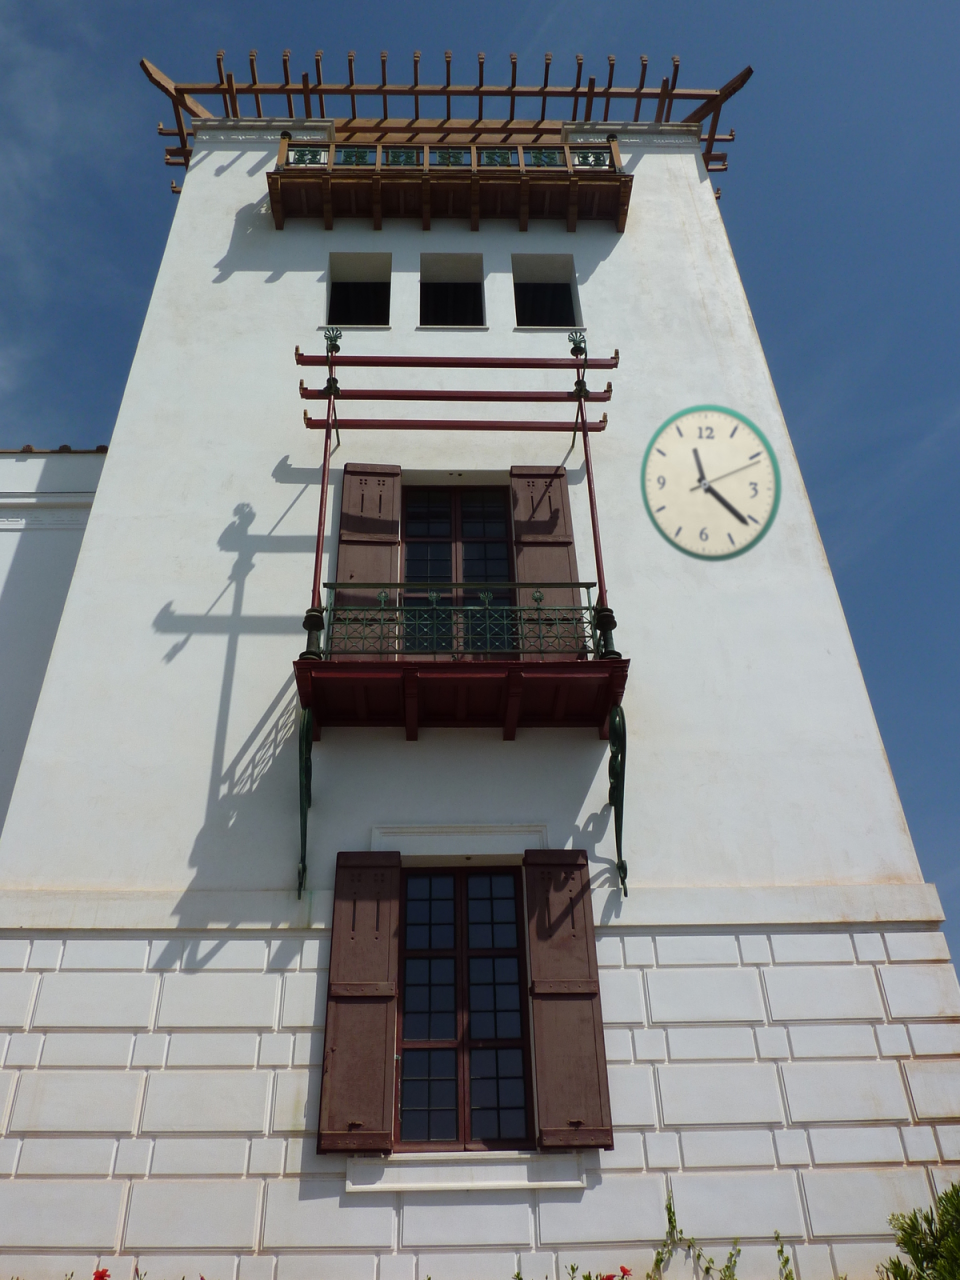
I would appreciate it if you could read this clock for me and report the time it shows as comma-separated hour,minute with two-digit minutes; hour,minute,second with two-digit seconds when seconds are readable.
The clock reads 11,21,11
